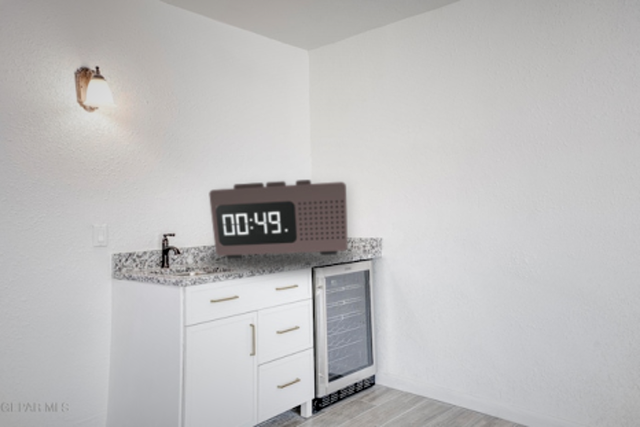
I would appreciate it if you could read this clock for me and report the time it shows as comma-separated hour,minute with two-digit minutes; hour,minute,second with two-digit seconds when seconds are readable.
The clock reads 0,49
